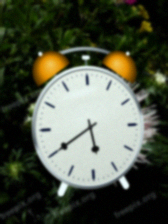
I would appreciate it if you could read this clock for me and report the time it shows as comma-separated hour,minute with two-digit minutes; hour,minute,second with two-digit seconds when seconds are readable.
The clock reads 5,40
